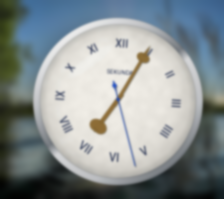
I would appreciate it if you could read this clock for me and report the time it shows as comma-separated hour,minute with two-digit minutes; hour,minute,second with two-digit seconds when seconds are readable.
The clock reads 7,04,27
